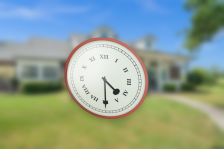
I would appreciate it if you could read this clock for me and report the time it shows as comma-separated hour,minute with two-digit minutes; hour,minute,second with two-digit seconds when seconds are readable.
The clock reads 4,30
